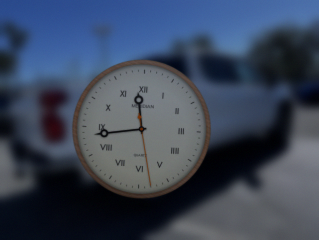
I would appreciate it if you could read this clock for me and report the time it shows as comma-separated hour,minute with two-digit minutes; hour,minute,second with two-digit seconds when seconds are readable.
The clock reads 11,43,28
